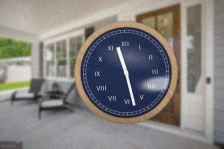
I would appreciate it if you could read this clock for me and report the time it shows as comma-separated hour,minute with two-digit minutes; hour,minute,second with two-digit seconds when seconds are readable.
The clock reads 11,28
